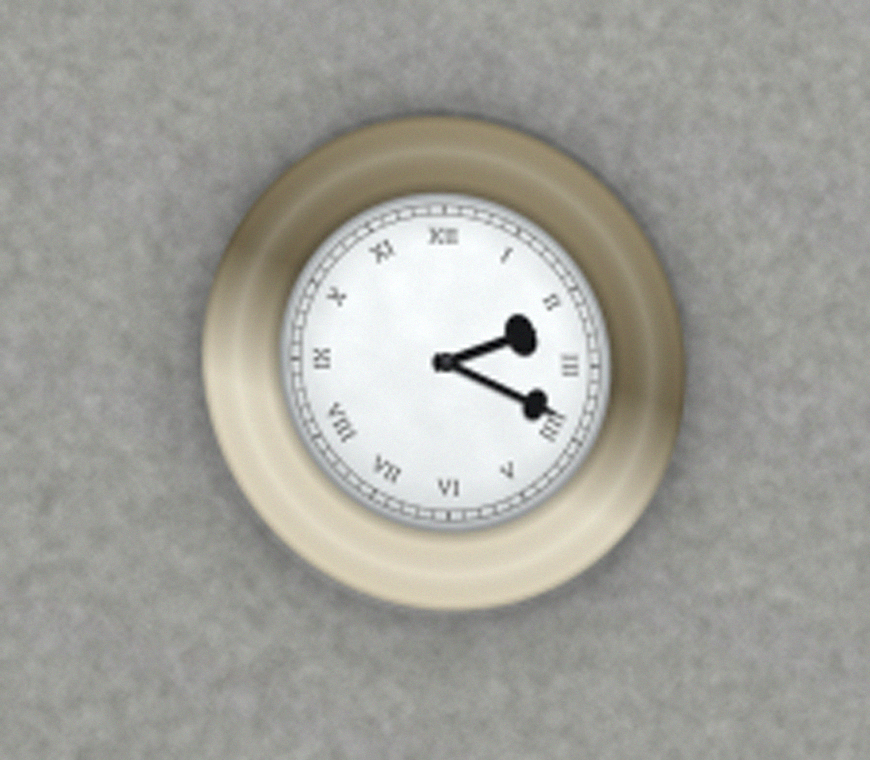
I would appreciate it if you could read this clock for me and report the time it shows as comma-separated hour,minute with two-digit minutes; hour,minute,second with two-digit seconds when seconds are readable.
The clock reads 2,19
